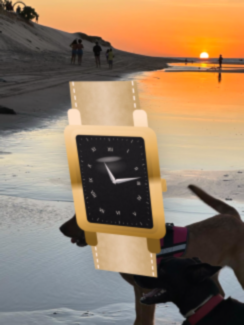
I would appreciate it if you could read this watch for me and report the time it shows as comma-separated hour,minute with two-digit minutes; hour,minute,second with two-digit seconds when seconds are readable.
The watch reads 11,13
